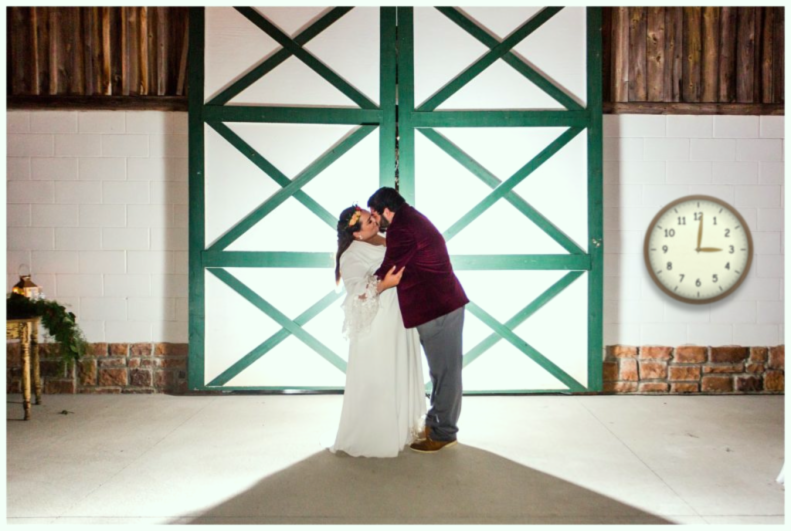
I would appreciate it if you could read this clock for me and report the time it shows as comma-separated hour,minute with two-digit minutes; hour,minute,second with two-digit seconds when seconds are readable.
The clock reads 3,01
